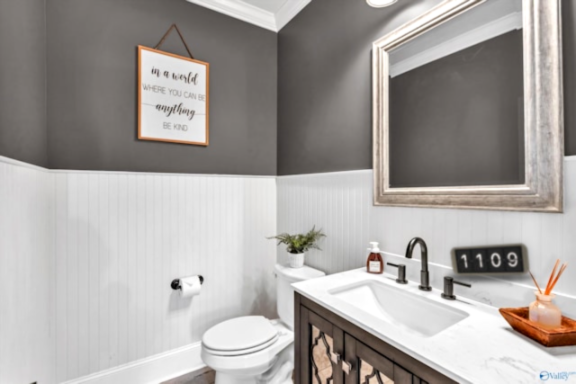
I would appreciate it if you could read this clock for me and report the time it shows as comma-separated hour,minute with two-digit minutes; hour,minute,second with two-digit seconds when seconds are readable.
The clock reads 11,09
